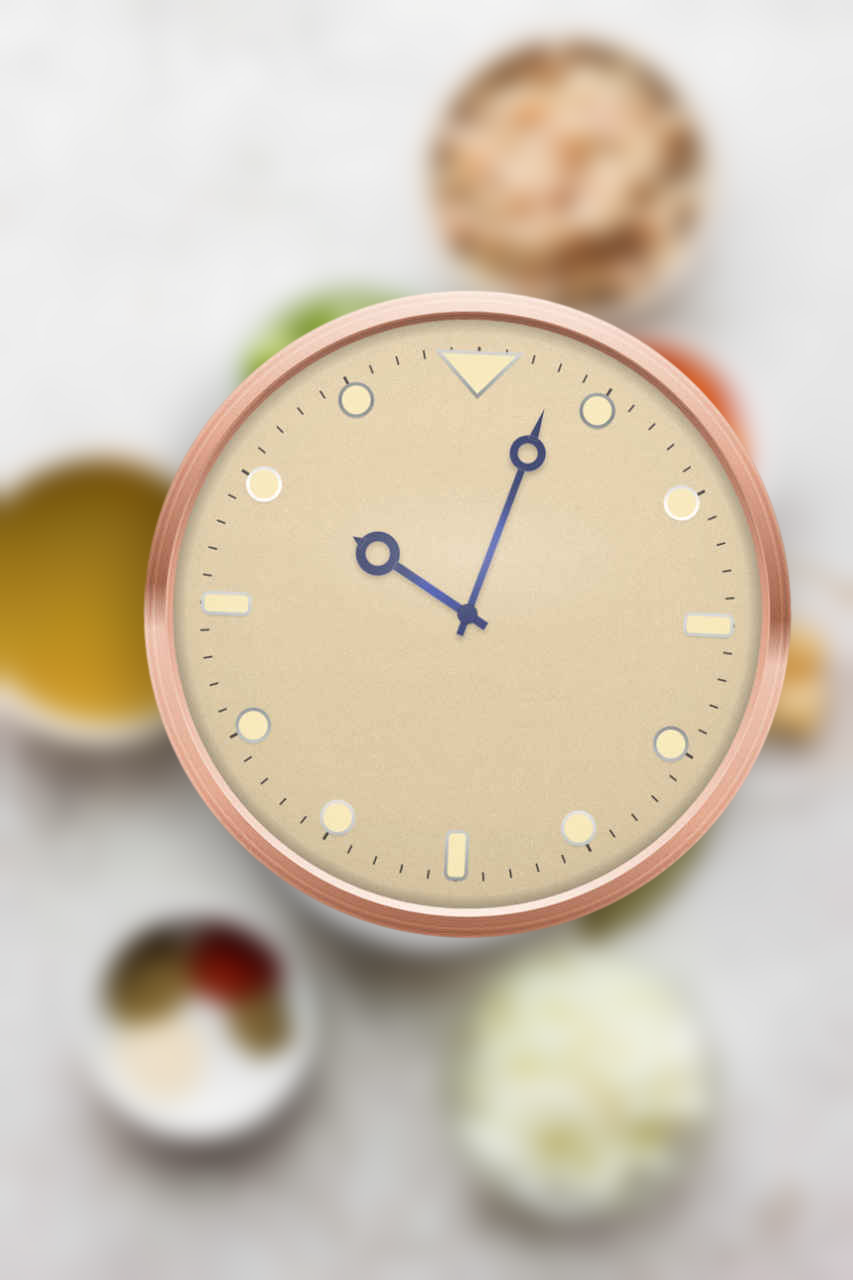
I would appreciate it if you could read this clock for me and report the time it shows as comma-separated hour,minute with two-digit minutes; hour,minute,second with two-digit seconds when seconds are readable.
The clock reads 10,03
